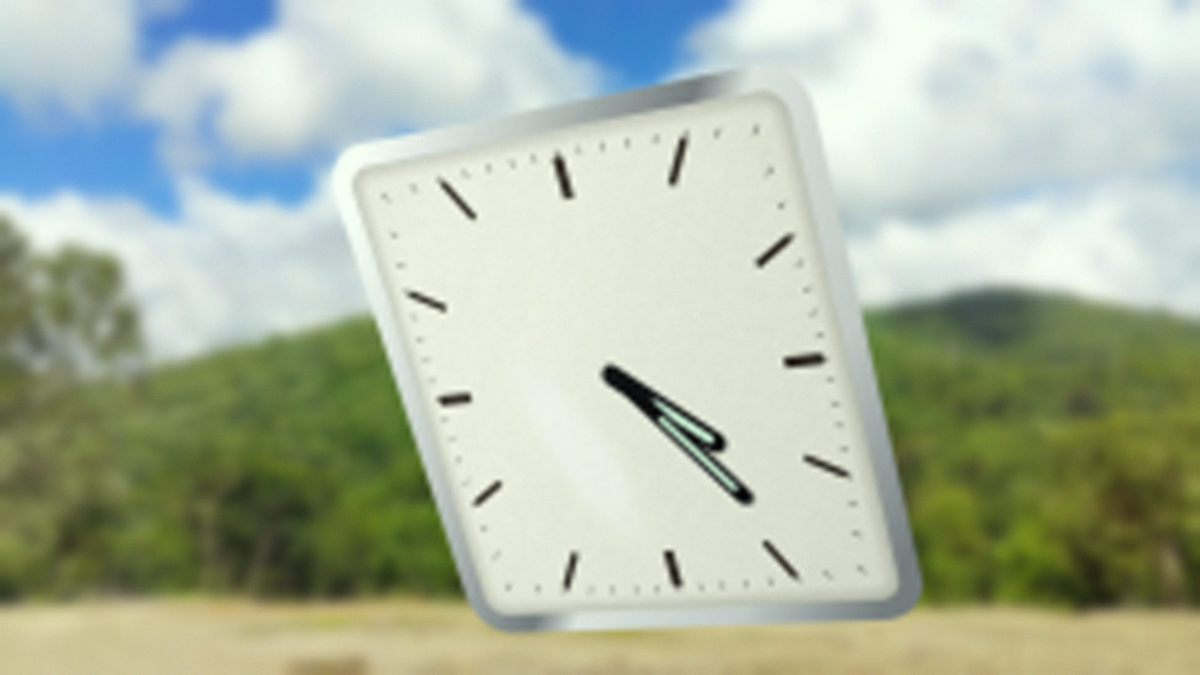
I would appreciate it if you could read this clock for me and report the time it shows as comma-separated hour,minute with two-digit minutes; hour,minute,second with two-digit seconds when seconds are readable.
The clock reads 4,24
